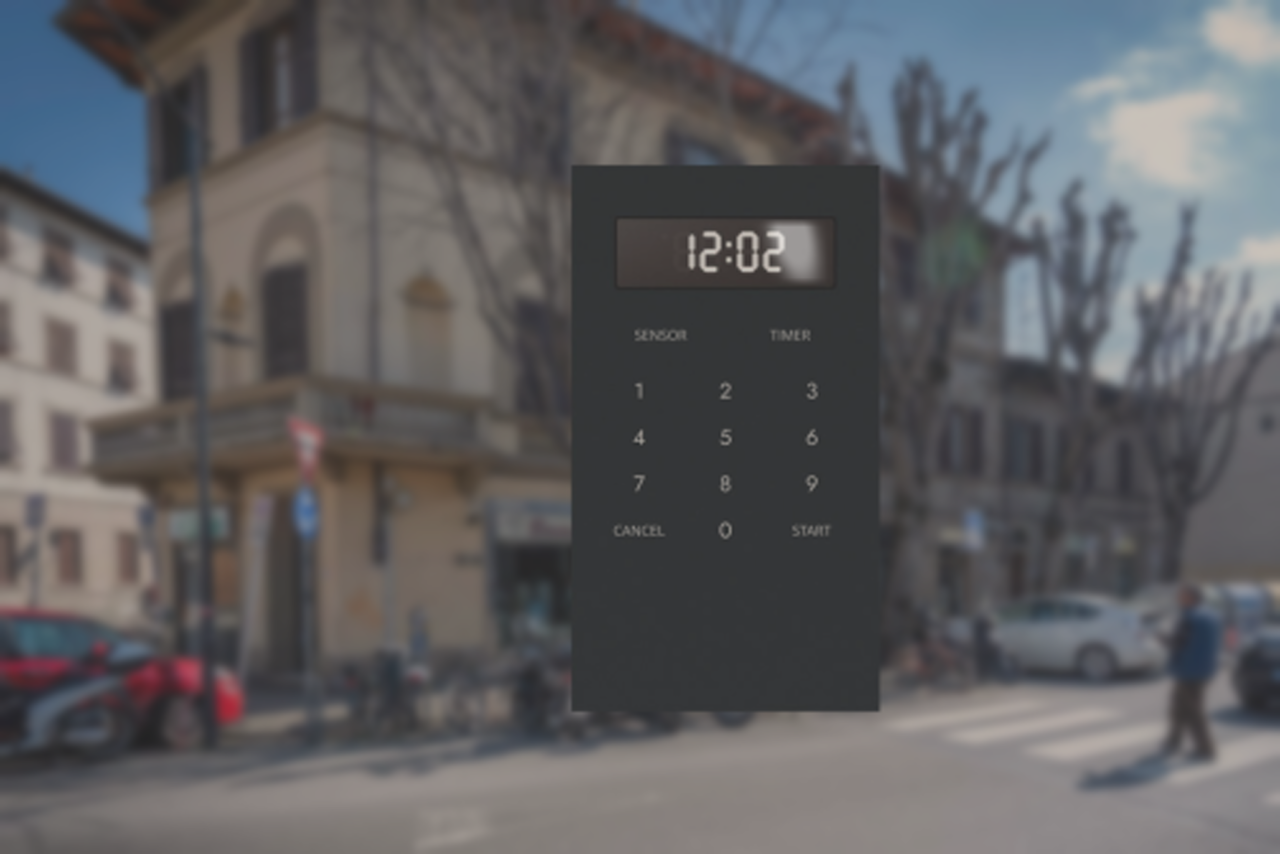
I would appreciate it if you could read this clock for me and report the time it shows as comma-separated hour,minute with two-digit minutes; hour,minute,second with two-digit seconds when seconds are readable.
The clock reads 12,02
